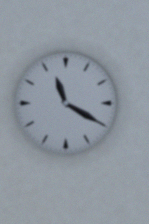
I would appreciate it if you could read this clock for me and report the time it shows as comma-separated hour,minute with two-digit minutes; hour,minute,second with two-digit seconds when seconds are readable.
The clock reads 11,20
